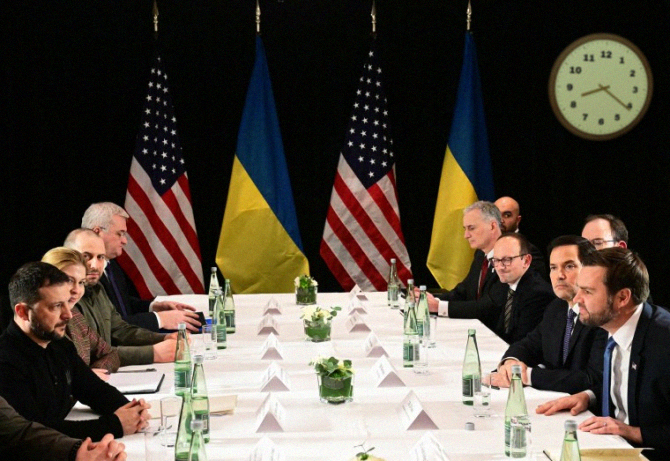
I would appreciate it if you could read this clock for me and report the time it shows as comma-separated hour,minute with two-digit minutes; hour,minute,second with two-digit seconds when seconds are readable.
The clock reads 8,21
